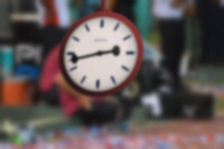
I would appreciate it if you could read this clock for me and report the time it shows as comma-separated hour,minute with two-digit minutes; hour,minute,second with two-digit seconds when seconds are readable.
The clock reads 2,43
